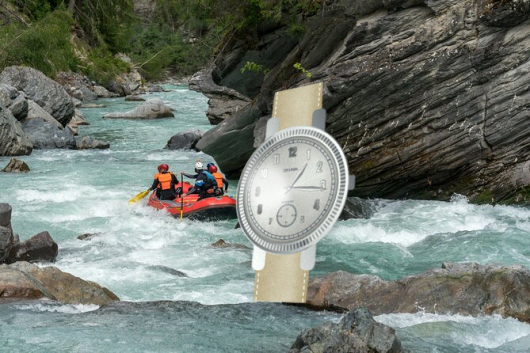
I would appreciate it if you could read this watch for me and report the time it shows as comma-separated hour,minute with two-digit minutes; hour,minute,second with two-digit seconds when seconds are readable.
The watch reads 1,16
